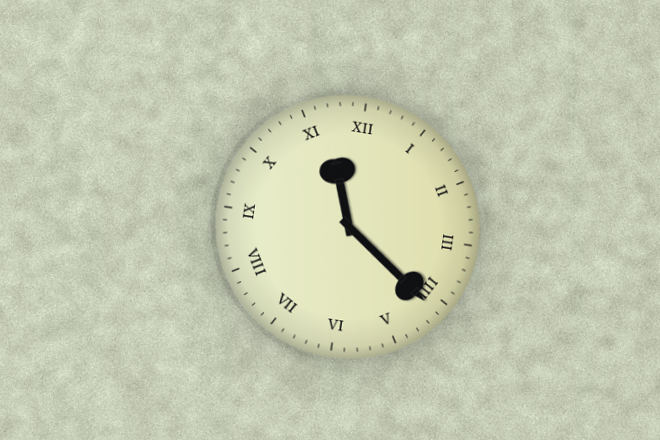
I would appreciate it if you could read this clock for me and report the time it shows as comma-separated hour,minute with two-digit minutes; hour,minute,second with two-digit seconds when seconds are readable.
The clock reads 11,21
